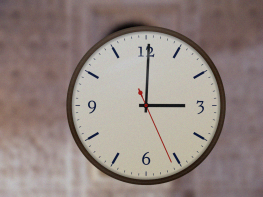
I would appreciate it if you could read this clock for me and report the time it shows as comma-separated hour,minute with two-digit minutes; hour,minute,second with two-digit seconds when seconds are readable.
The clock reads 3,00,26
